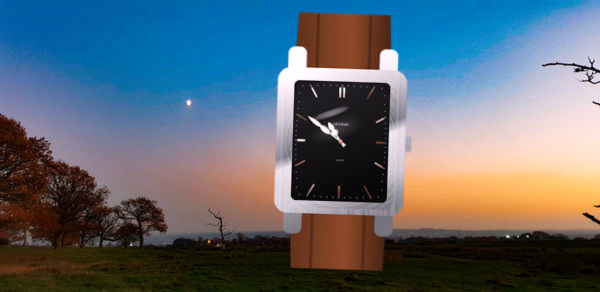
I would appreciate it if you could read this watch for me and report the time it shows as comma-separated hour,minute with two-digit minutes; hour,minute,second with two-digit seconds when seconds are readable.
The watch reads 10,51
